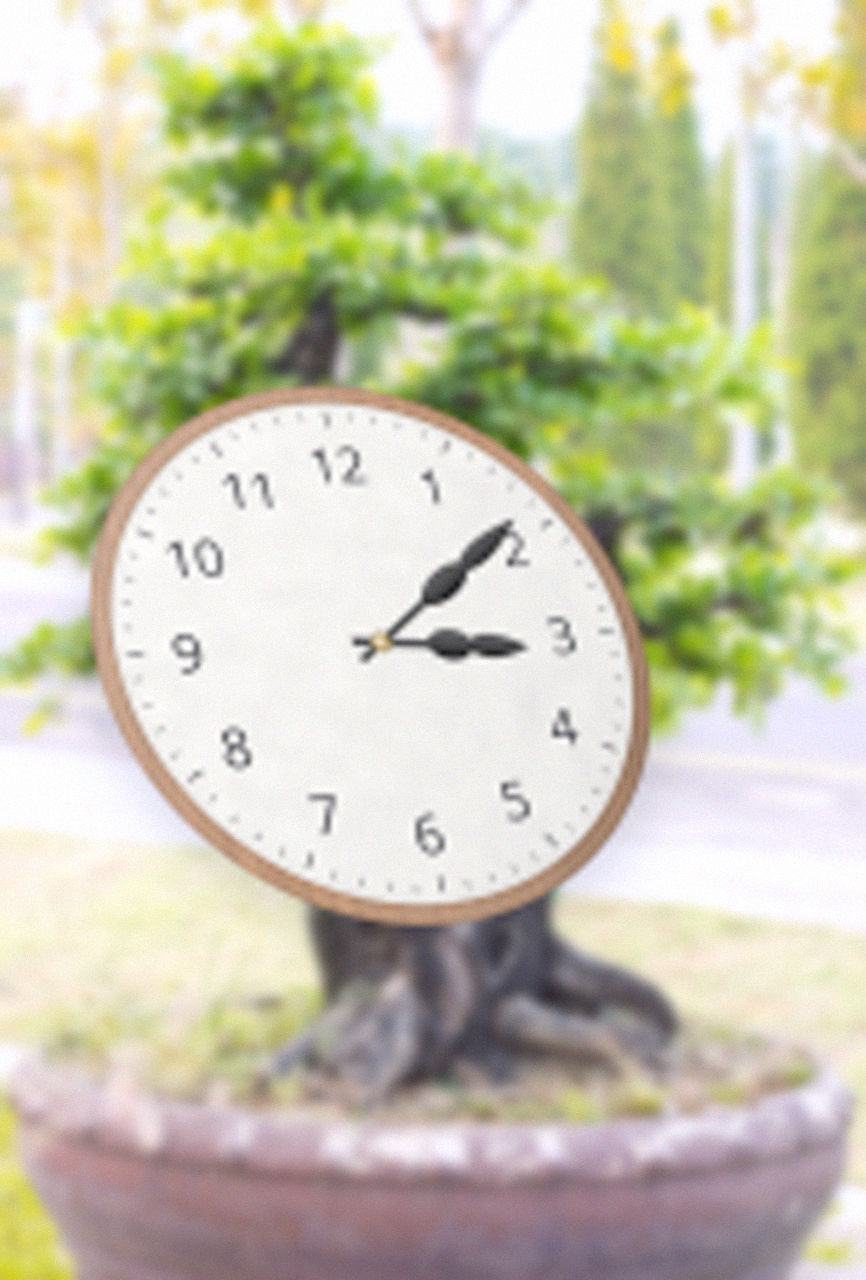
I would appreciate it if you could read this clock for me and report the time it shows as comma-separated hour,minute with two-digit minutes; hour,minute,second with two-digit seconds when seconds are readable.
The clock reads 3,09
